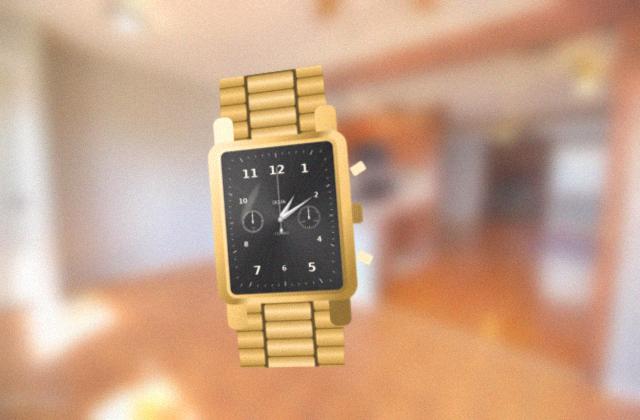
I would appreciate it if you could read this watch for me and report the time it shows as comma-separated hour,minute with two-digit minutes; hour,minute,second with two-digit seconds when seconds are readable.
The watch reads 1,10
